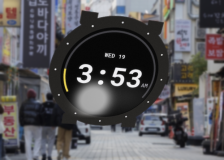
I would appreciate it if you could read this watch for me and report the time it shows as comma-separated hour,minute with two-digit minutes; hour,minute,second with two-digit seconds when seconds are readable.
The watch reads 3,53
